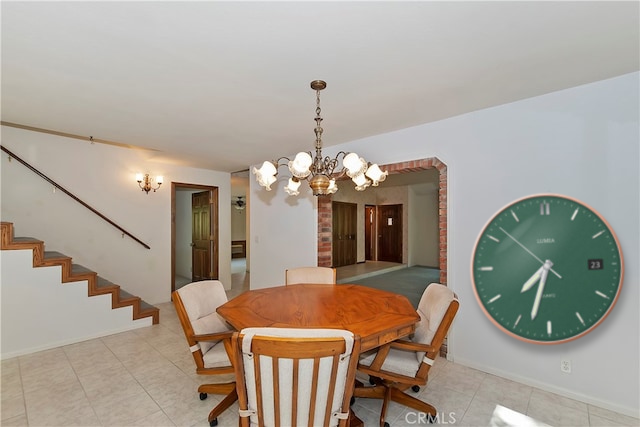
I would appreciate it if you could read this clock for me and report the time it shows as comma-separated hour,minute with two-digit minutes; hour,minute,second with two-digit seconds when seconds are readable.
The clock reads 7,32,52
